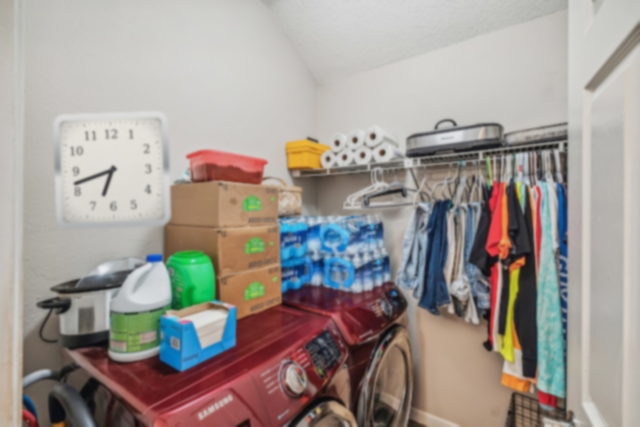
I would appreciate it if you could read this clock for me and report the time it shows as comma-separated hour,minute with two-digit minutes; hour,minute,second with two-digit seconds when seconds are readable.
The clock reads 6,42
